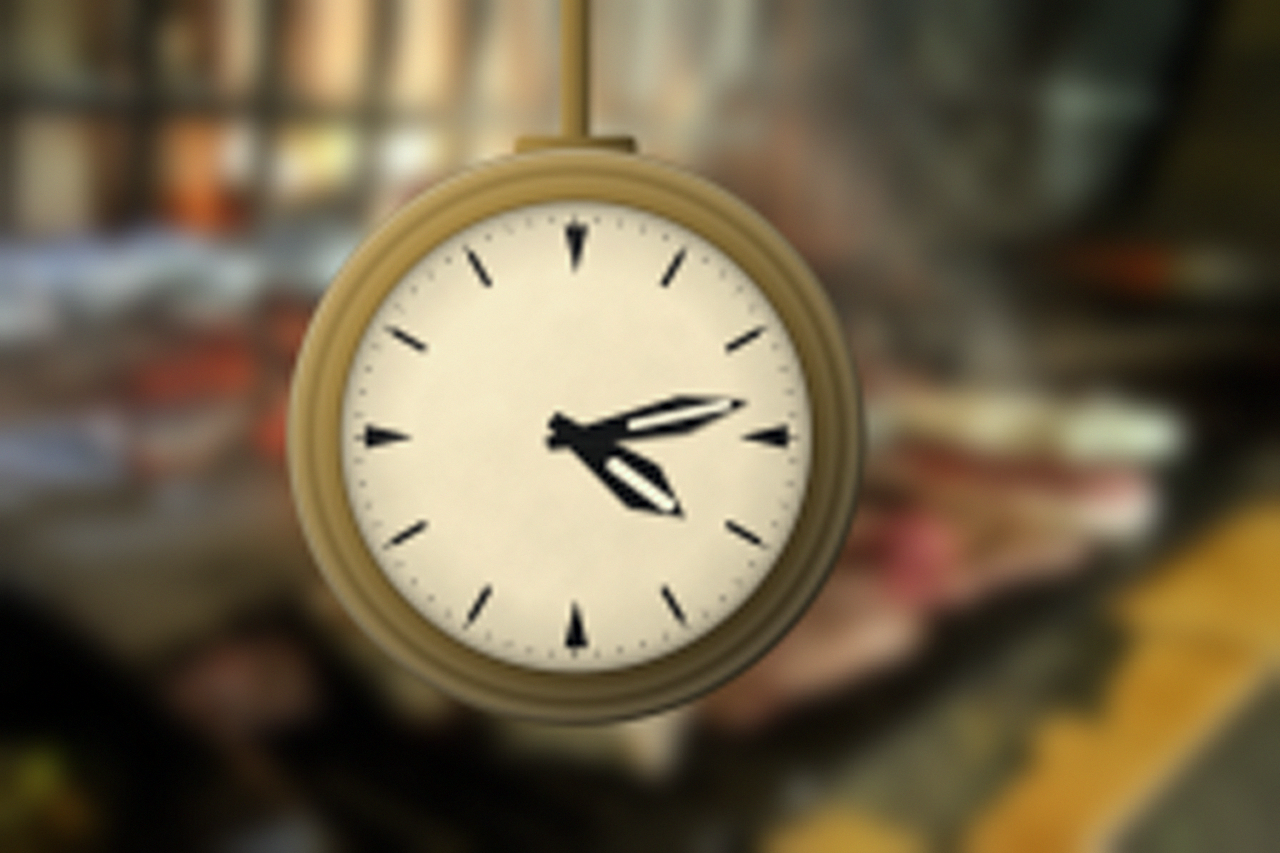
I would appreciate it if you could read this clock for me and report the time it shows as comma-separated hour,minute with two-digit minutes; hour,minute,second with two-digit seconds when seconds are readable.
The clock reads 4,13
